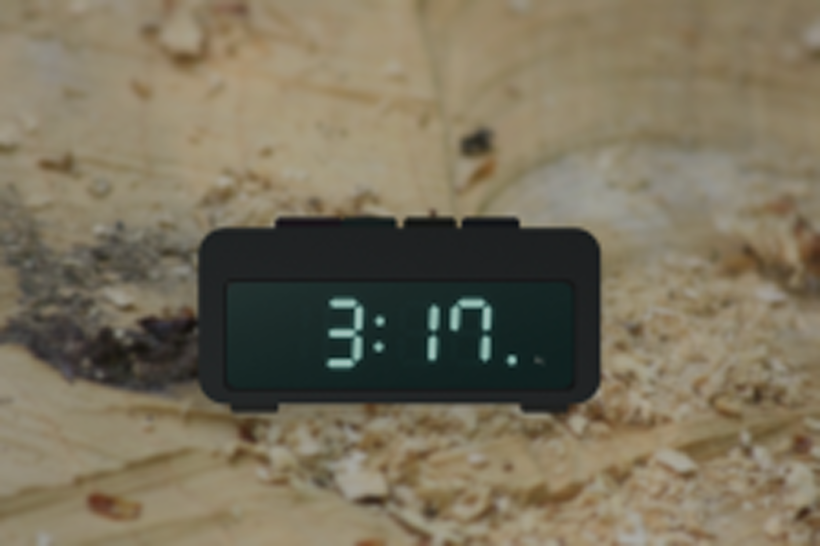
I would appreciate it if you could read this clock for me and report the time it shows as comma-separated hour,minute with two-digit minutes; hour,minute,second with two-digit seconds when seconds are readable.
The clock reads 3,17
